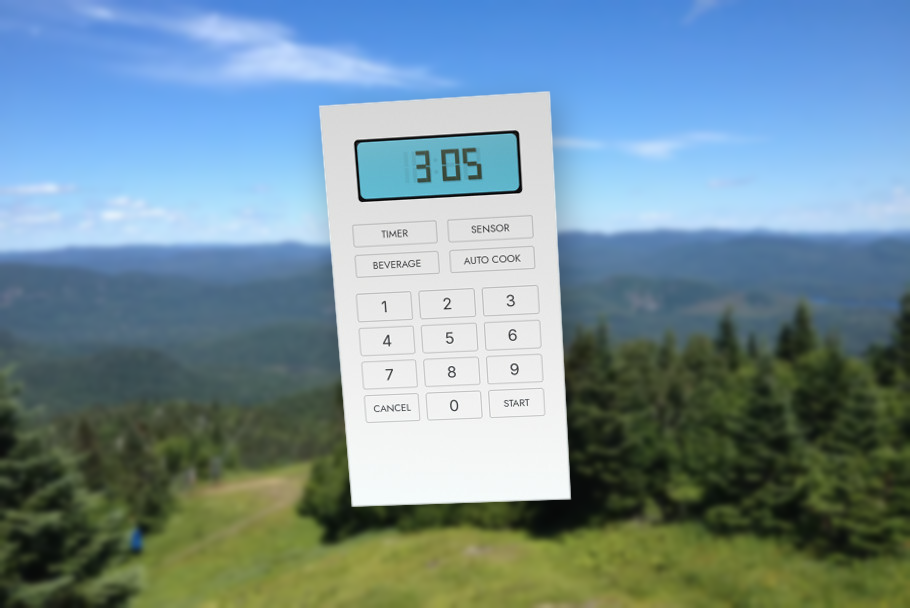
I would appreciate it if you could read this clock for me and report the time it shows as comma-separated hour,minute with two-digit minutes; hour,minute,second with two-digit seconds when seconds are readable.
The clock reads 3,05
